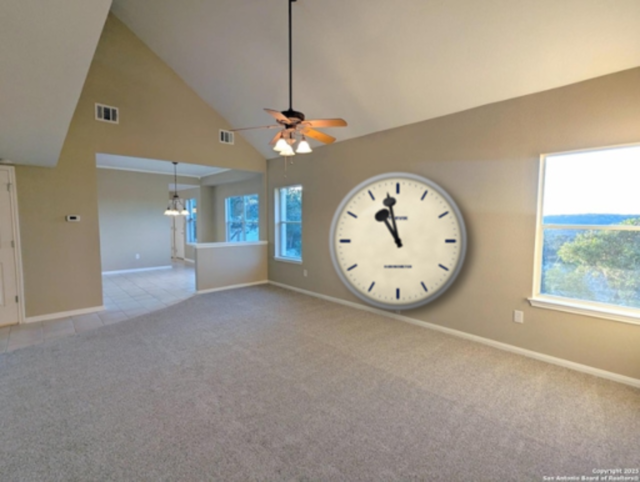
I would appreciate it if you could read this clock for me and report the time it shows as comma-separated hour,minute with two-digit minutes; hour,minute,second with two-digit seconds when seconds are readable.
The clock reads 10,58
